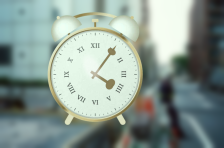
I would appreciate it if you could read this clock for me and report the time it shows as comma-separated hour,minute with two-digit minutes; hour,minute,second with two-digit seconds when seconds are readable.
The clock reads 4,06
